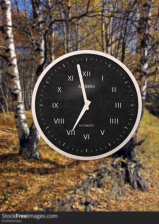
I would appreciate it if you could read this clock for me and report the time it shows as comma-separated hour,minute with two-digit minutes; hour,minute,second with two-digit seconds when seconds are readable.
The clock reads 6,58
